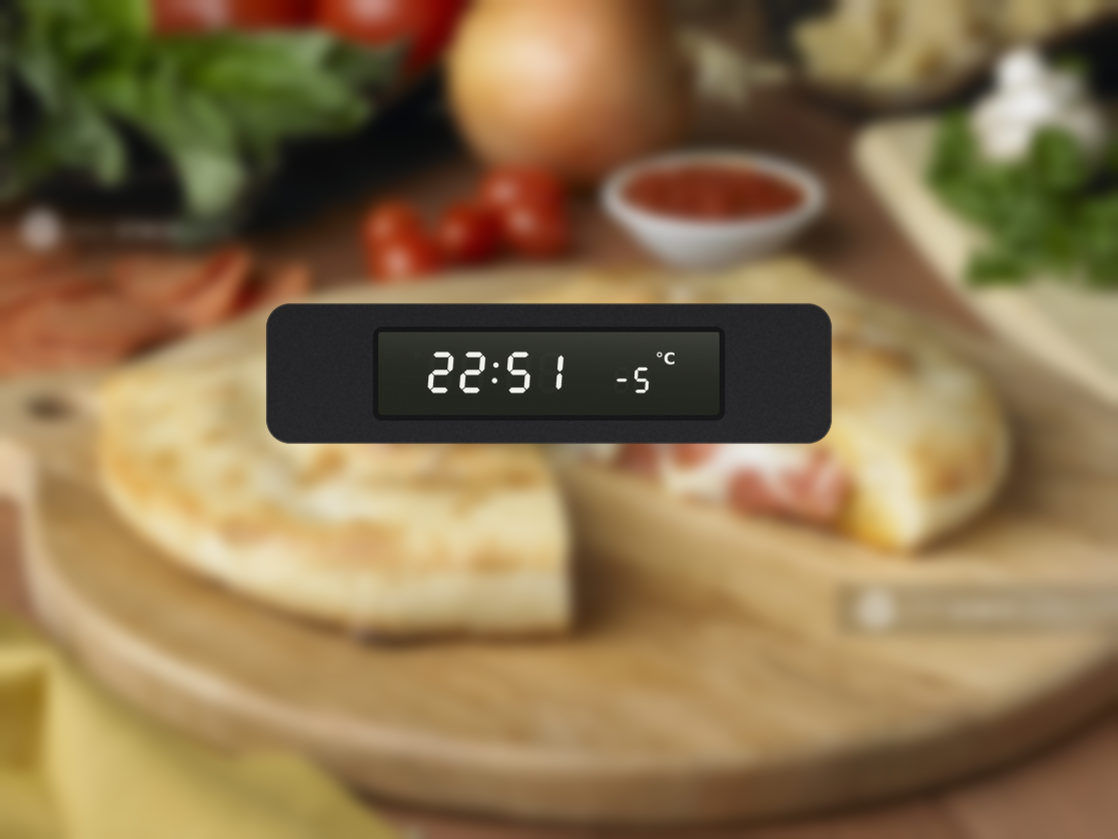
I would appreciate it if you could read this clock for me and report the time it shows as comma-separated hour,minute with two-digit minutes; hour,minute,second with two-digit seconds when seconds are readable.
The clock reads 22,51
